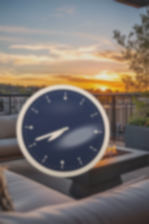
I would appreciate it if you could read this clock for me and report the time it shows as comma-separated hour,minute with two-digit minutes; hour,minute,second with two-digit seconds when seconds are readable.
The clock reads 7,41
